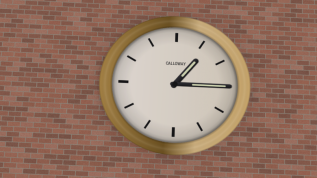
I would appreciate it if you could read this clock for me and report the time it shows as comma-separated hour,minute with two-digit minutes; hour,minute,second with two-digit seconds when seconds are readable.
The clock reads 1,15
